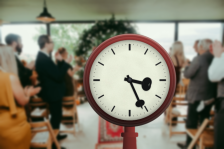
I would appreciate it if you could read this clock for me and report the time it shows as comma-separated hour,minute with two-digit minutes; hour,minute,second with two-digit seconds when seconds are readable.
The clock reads 3,26
